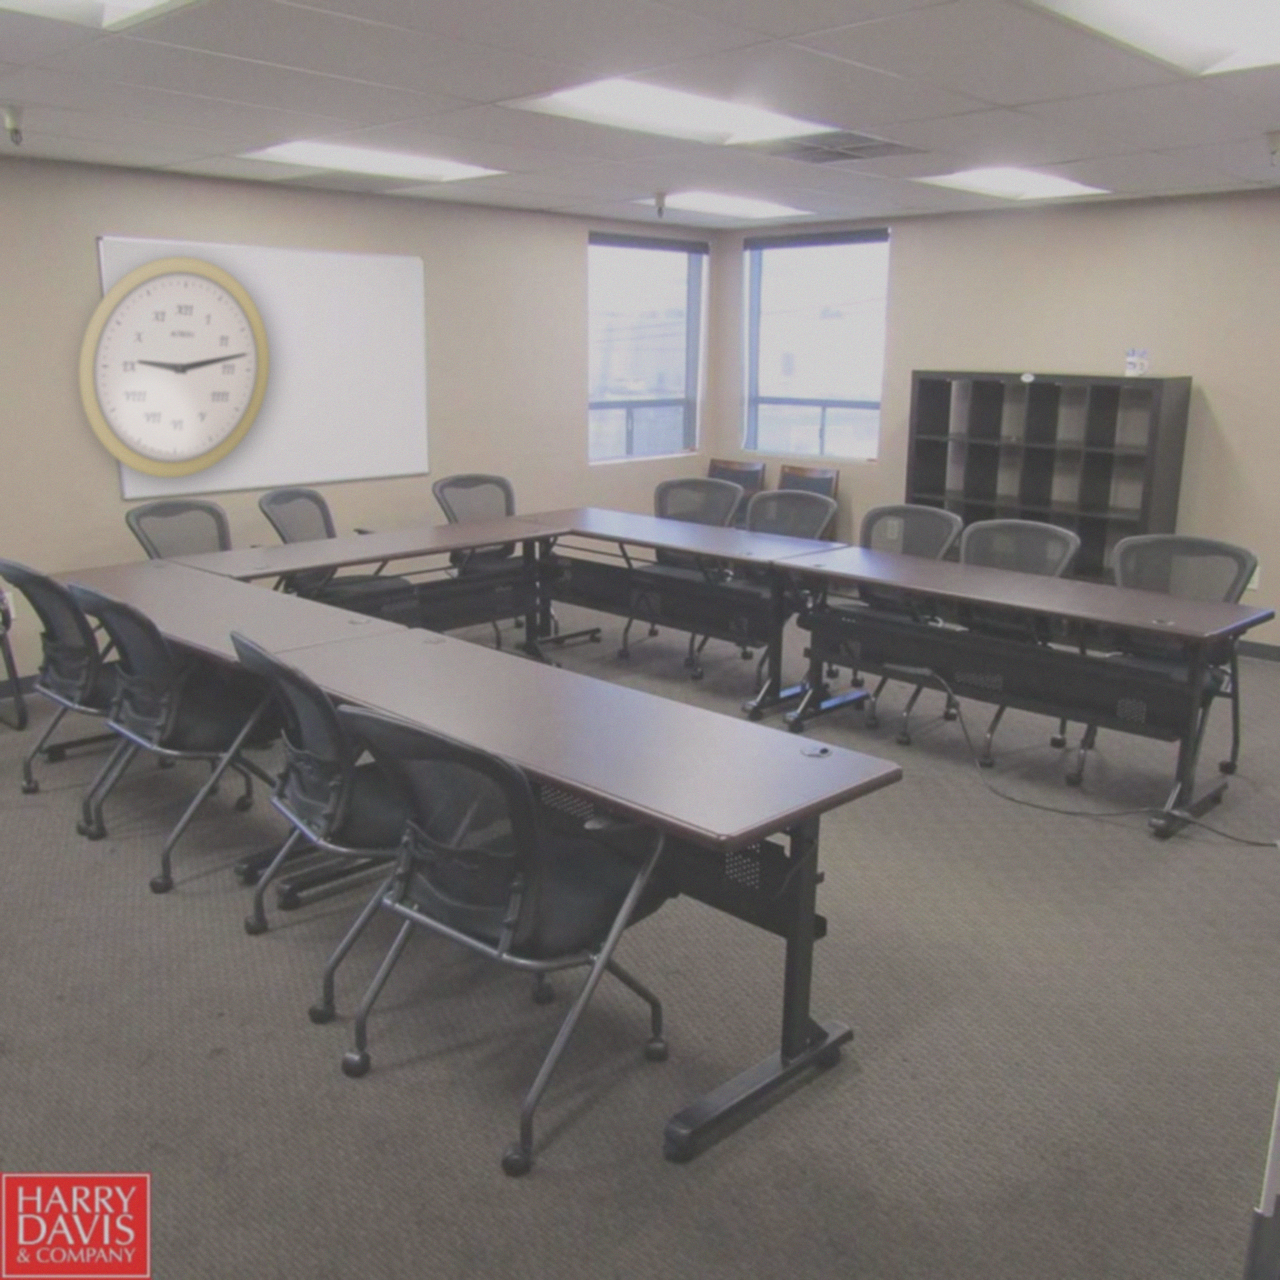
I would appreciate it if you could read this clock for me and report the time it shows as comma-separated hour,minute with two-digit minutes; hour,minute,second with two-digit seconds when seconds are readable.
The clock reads 9,13
